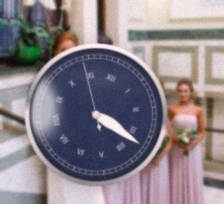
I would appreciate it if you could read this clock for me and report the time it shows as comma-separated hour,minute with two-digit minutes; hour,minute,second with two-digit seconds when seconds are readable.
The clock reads 3,16,54
